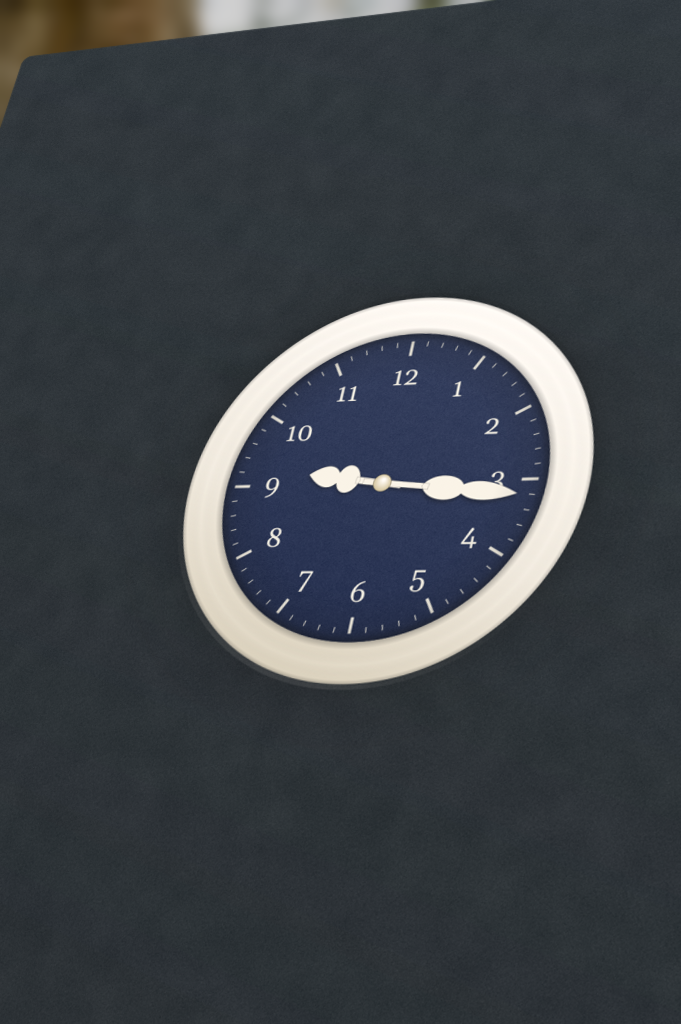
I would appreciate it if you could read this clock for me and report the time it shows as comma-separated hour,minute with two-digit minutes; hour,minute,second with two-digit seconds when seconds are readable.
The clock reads 9,16
